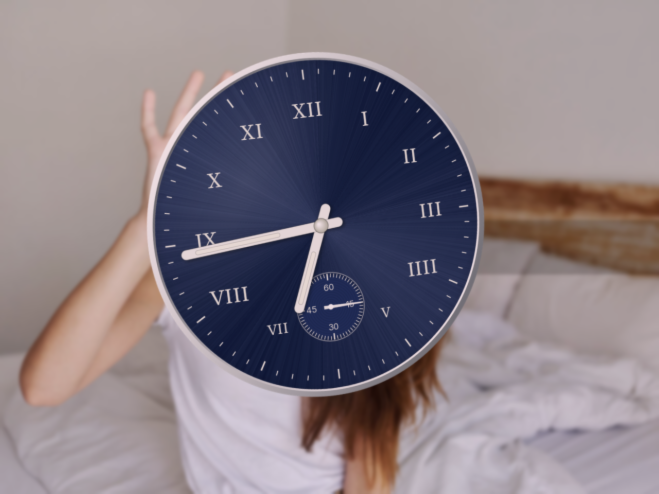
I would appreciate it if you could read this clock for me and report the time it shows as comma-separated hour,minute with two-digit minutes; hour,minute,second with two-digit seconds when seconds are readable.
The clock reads 6,44,15
